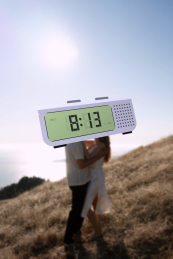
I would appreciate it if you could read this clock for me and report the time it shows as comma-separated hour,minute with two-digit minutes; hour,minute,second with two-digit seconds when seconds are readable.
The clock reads 8,13
